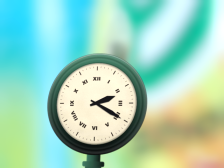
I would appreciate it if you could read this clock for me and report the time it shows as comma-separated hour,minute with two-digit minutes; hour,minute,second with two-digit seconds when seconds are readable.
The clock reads 2,20
